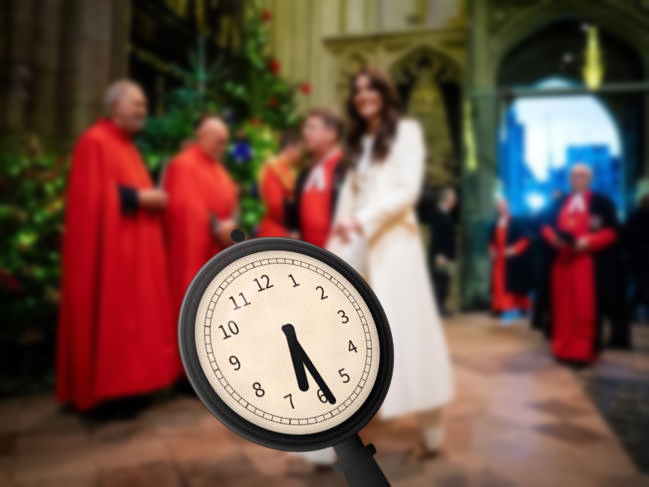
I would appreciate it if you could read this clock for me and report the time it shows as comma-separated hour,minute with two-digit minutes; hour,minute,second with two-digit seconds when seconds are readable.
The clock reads 6,29
